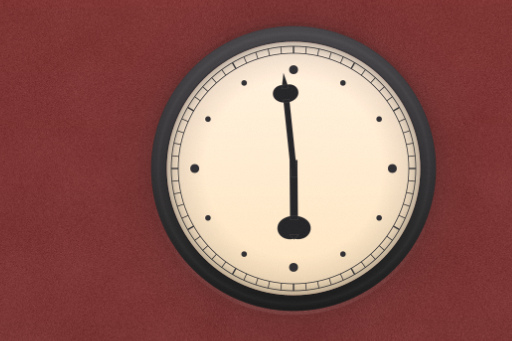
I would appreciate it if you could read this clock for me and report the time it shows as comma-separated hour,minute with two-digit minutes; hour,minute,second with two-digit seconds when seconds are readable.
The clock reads 5,59
